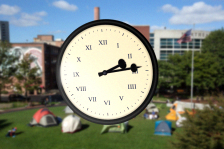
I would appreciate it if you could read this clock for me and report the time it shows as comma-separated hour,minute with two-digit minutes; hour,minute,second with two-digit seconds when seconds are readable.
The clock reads 2,14
